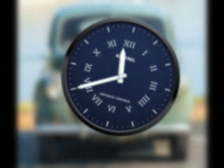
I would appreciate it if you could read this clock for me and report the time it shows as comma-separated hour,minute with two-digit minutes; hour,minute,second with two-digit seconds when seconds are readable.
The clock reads 11,40
